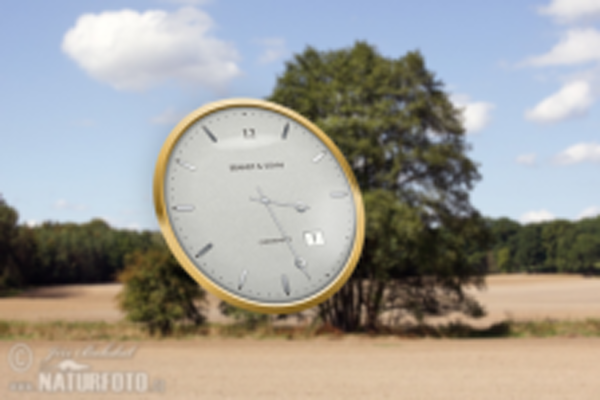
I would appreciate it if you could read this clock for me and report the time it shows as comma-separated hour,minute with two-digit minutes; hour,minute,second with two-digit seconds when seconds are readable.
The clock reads 3,27
